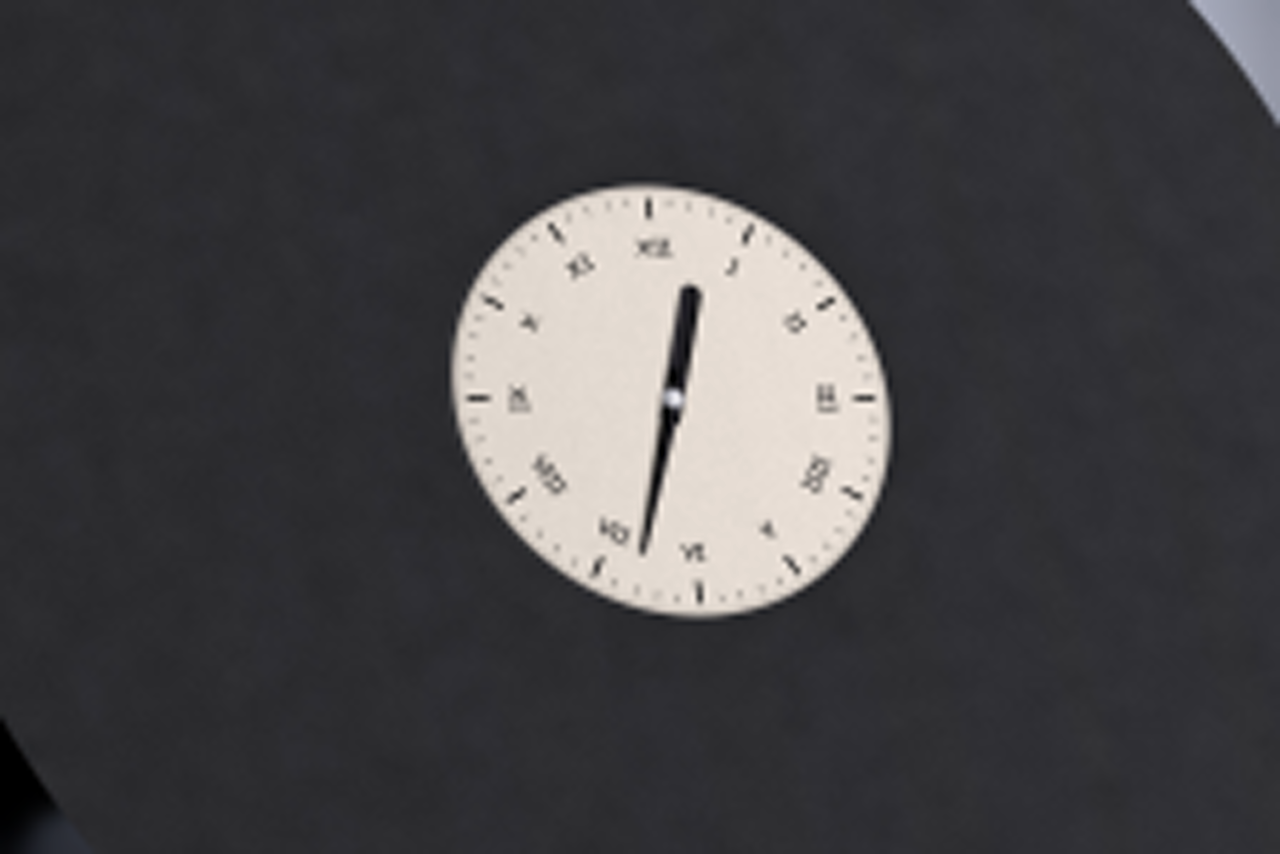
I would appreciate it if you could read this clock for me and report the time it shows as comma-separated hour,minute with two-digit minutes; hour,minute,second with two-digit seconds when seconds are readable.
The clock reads 12,33
